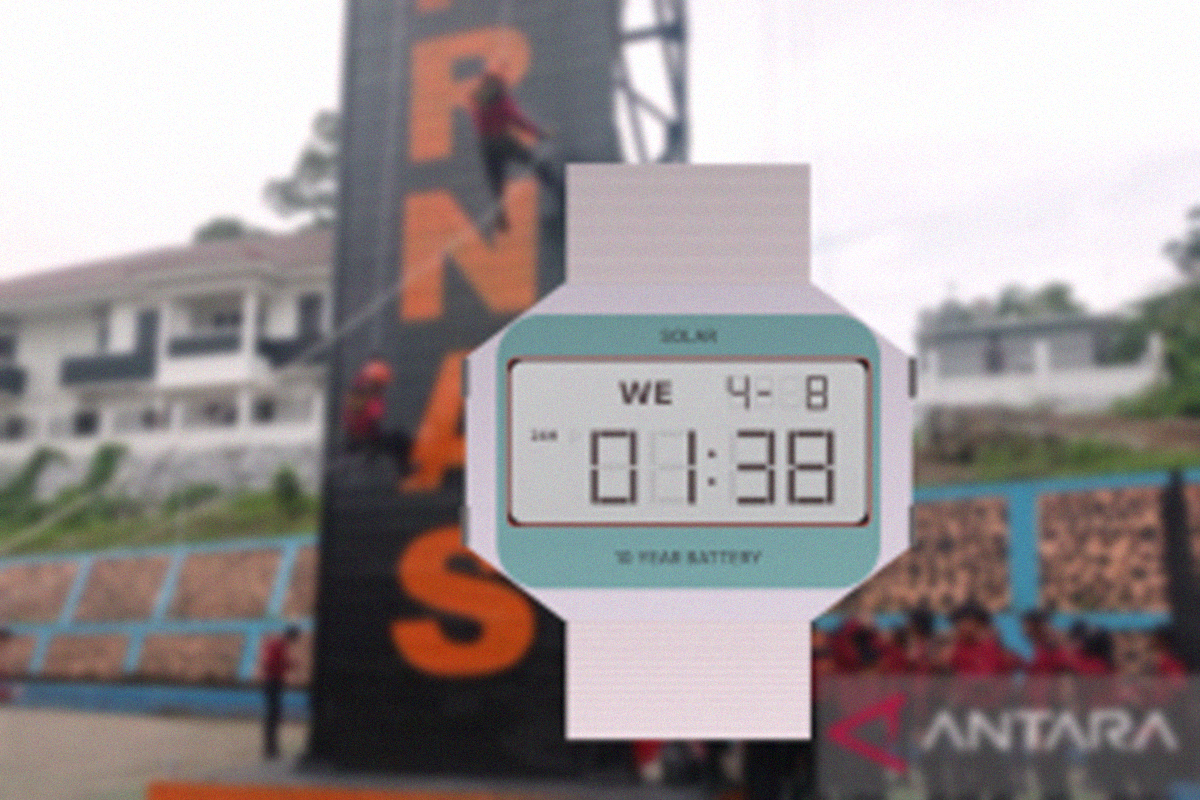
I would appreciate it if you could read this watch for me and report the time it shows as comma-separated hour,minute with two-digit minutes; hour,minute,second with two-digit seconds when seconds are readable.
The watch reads 1,38
